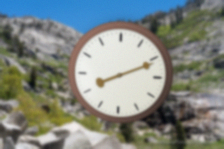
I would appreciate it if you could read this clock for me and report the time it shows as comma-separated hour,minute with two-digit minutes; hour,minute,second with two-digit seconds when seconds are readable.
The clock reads 8,11
